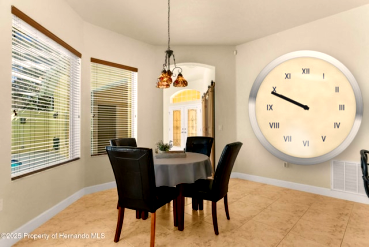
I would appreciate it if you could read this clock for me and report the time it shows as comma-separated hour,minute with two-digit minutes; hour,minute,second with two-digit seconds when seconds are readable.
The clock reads 9,49
